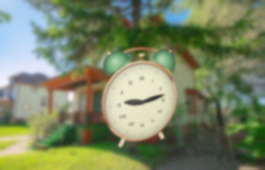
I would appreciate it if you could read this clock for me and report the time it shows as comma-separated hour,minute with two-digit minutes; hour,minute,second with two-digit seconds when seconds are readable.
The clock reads 9,13
